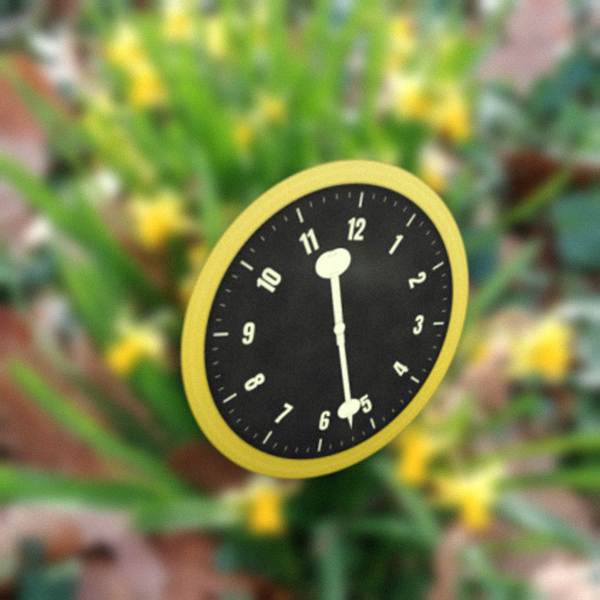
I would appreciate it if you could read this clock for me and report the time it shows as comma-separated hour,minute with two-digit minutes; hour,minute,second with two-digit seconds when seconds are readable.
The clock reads 11,27
